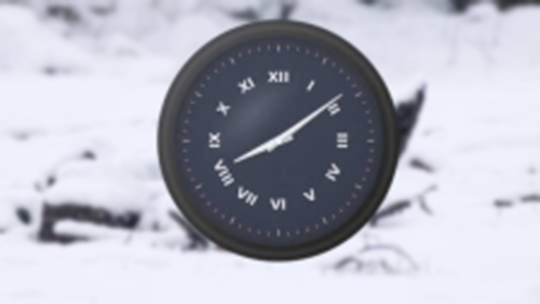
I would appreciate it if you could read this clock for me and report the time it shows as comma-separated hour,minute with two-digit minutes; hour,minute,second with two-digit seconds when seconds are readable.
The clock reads 8,09
